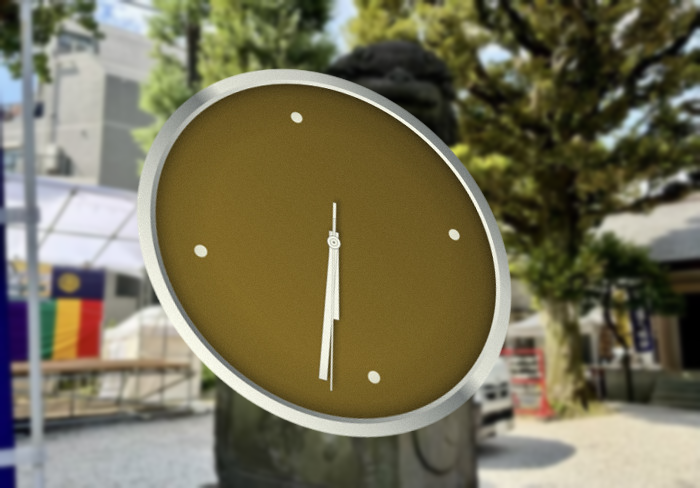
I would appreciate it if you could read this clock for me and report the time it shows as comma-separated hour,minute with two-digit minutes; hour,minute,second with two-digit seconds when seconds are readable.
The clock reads 6,33,33
